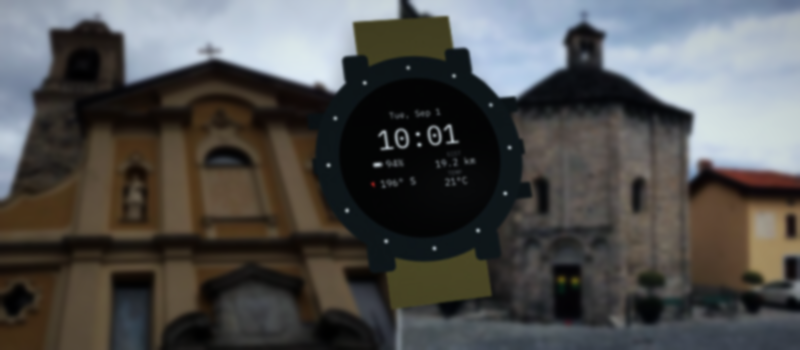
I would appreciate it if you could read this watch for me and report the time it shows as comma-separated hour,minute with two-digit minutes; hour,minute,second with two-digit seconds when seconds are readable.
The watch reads 10,01
